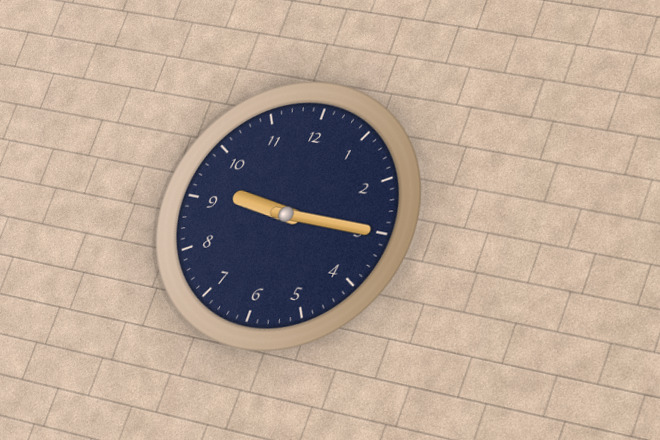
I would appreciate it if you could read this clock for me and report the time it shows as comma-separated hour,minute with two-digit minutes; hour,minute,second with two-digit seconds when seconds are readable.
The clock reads 9,15
